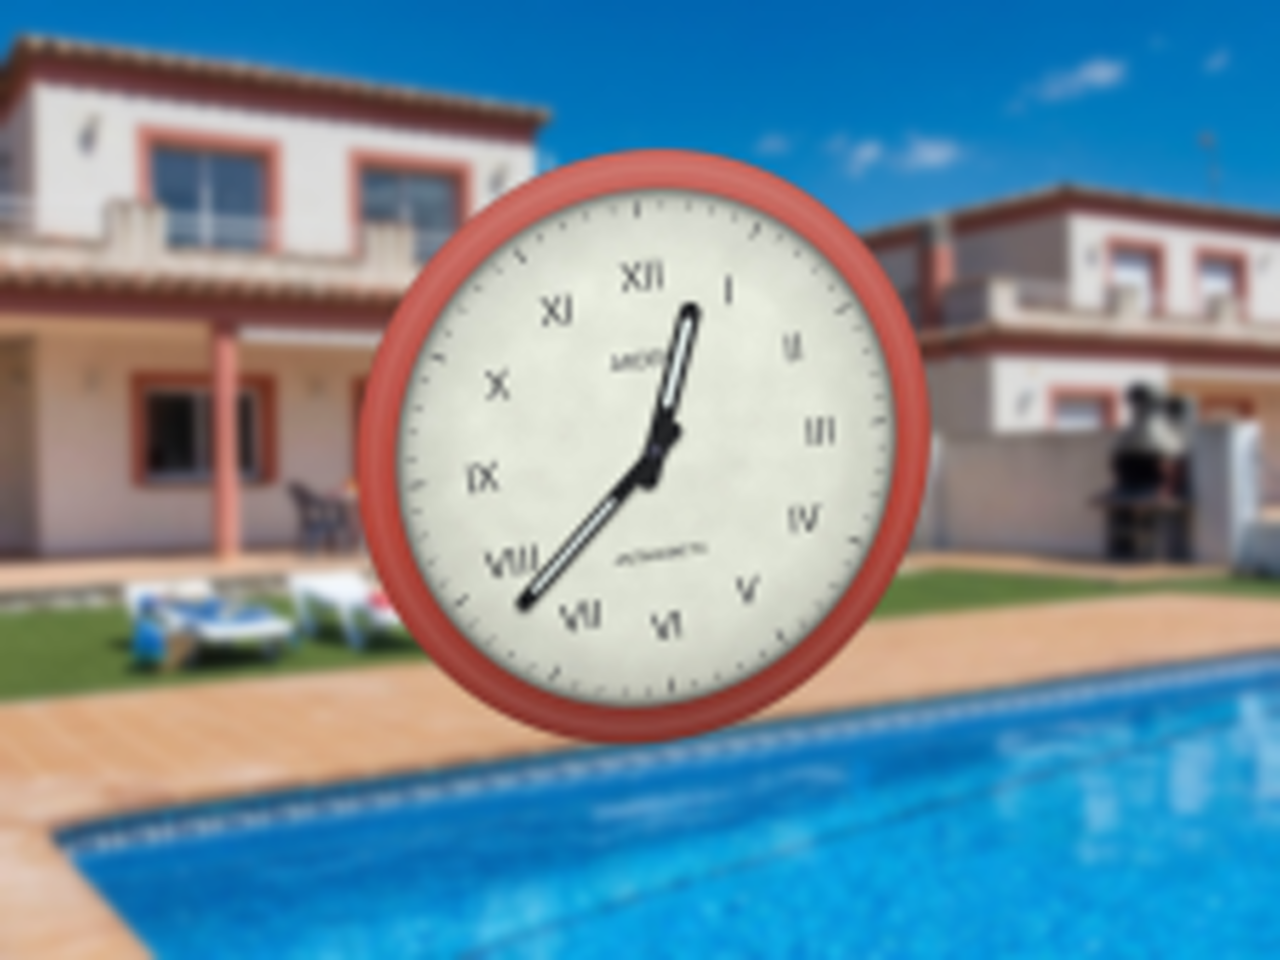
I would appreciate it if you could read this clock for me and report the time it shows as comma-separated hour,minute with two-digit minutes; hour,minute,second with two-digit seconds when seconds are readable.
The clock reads 12,38
